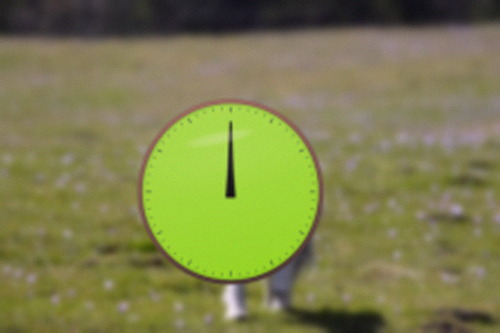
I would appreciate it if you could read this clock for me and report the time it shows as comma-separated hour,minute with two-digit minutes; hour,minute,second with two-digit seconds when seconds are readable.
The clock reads 12,00
